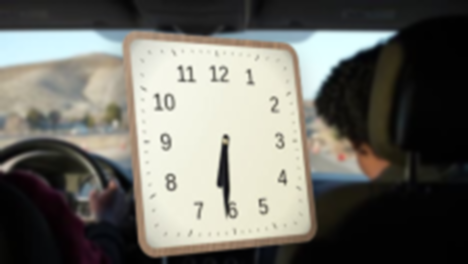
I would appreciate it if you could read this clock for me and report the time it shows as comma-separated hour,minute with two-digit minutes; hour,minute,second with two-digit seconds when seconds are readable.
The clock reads 6,31
